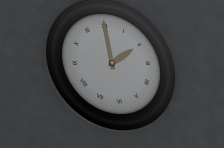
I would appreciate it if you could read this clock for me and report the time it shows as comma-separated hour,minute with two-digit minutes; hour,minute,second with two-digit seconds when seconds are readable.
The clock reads 2,00
